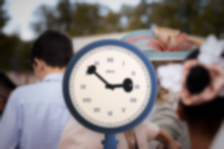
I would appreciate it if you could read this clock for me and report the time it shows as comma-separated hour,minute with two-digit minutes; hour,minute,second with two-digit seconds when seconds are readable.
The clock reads 2,52
